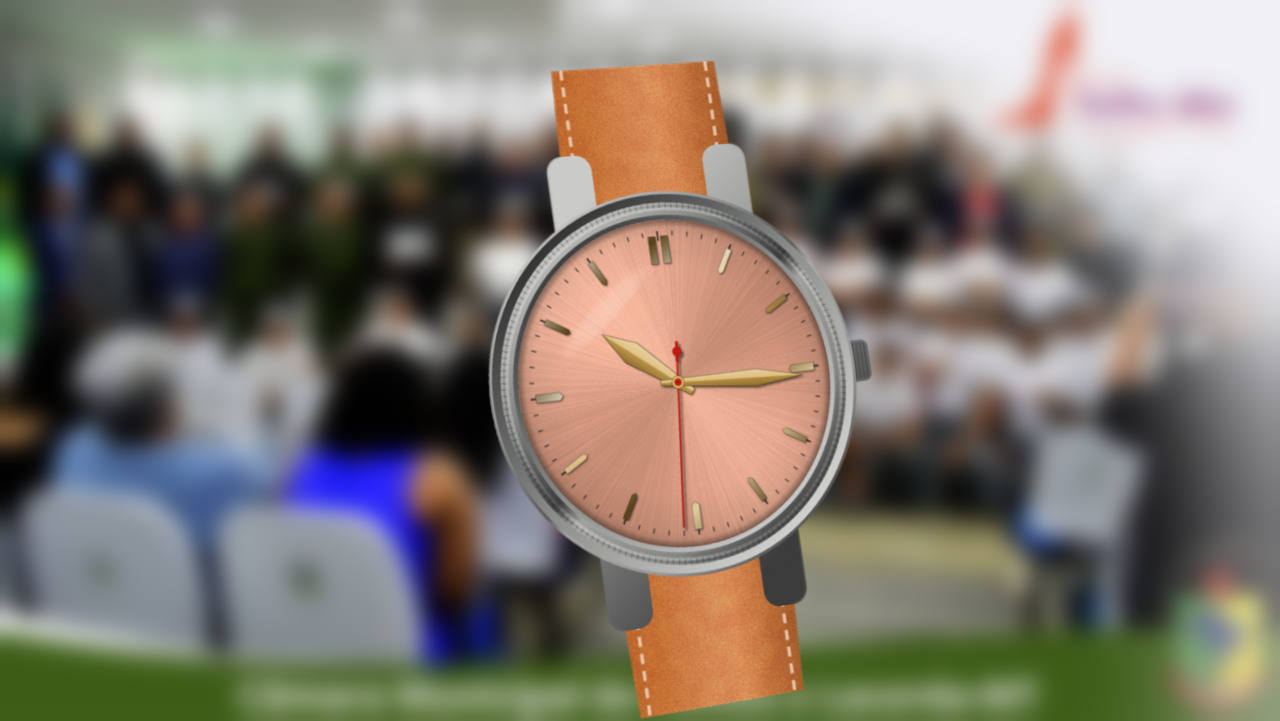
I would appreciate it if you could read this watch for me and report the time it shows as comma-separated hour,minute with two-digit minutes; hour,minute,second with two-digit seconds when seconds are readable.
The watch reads 10,15,31
